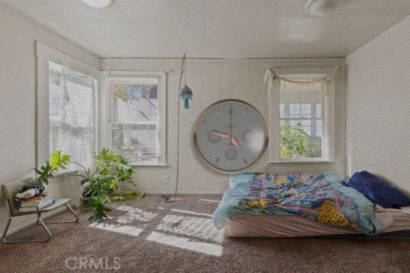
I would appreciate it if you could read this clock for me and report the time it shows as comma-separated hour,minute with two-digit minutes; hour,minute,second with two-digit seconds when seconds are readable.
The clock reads 4,47
